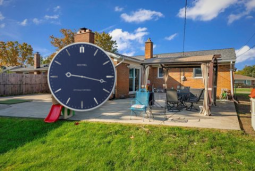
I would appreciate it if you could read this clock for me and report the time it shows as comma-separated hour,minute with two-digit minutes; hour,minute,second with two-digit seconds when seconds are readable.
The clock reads 9,17
